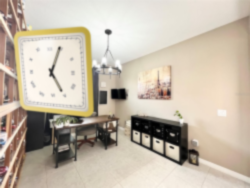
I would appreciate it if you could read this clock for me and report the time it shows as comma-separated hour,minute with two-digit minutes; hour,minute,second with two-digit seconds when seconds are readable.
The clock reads 5,04
